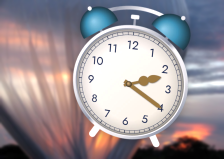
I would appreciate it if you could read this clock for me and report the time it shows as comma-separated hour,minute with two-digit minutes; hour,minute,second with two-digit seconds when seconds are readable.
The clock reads 2,20
